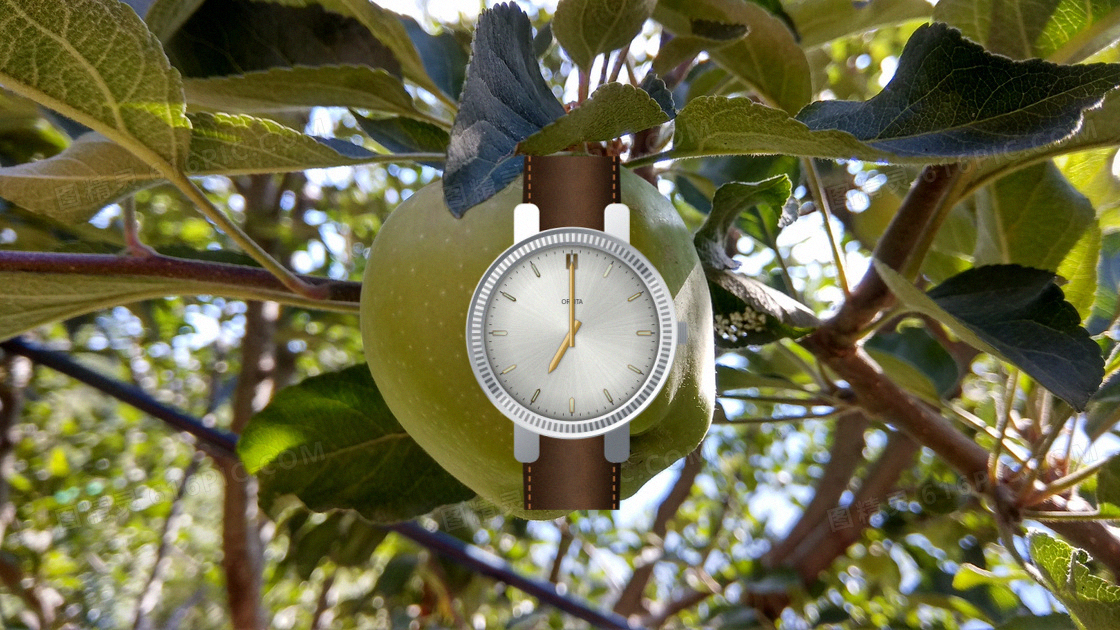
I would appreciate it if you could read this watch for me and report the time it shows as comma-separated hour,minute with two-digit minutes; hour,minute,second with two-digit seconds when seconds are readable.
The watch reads 7,00
